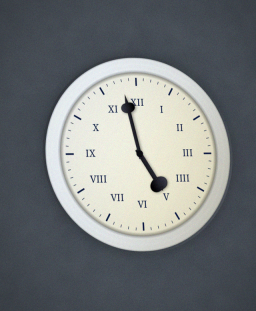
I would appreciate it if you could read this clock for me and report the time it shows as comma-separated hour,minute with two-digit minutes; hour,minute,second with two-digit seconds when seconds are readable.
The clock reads 4,58
